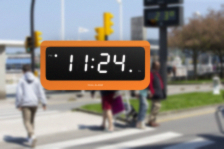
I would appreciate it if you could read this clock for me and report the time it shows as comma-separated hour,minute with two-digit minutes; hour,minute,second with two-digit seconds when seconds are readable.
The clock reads 11,24
